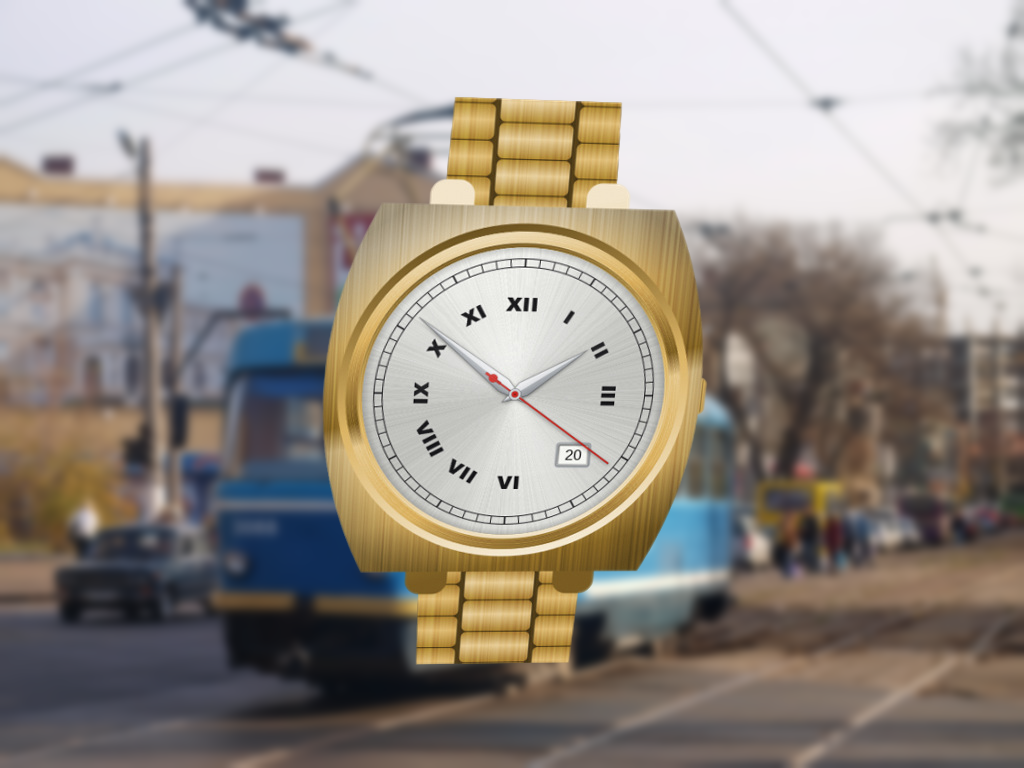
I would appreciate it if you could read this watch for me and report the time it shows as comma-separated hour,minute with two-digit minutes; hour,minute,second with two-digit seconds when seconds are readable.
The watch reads 1,51,21
